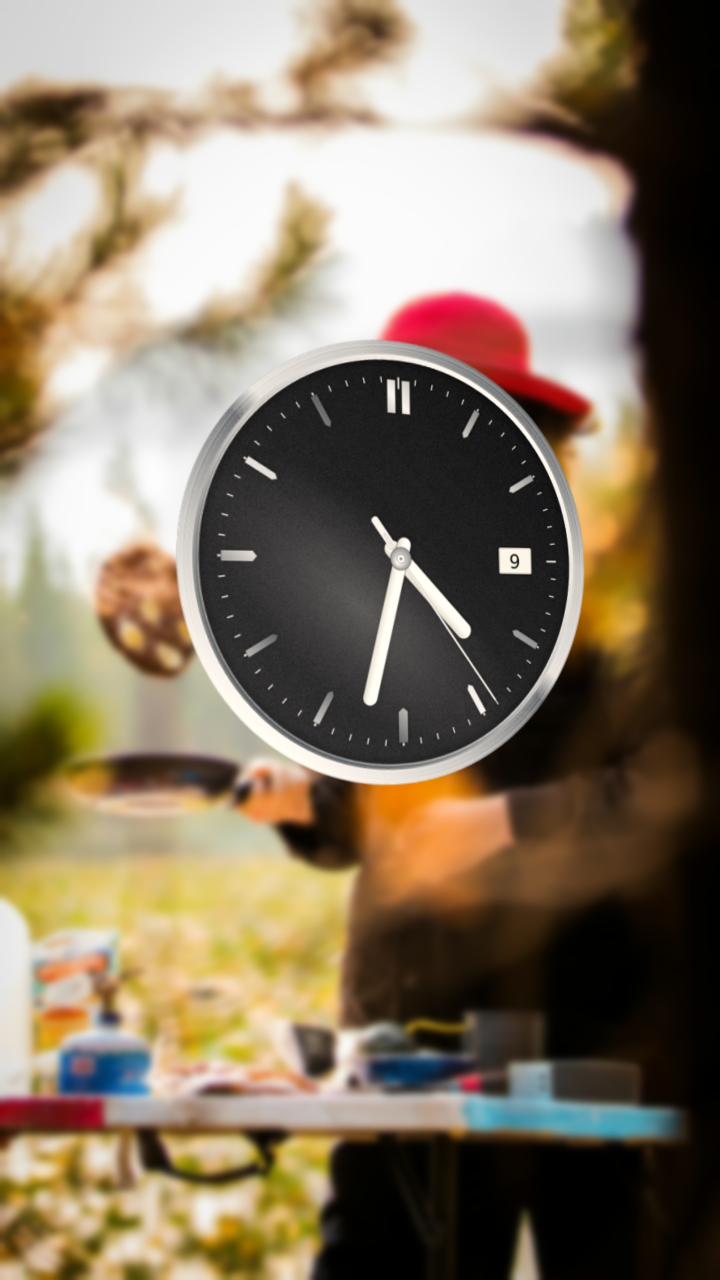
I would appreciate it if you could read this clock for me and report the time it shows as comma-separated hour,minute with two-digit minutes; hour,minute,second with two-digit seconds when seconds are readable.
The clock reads 4,32,24
